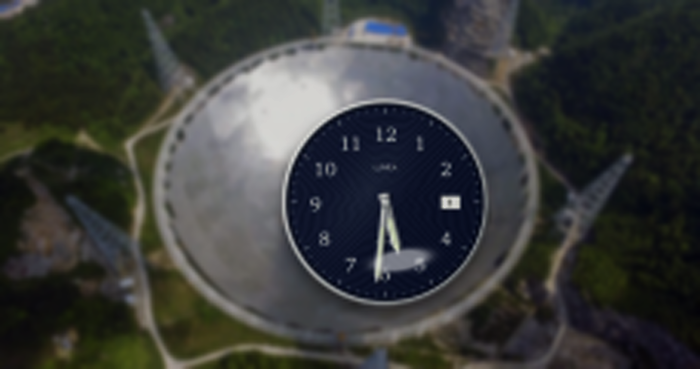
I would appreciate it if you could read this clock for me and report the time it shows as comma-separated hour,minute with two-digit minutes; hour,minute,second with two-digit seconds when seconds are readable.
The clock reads 5,31
